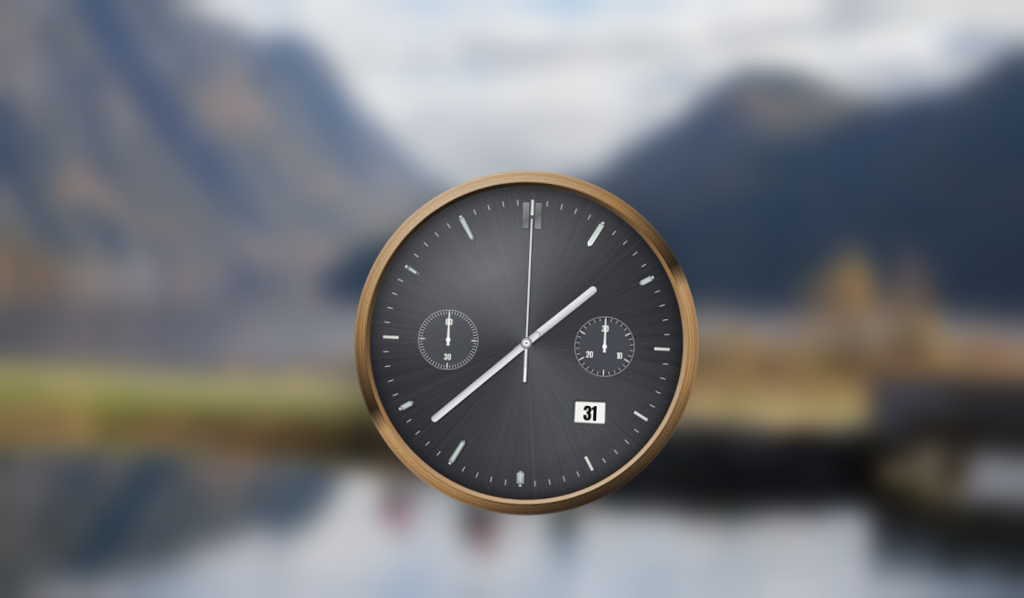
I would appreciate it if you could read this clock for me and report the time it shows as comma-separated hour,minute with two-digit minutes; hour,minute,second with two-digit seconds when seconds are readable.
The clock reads 1,38
